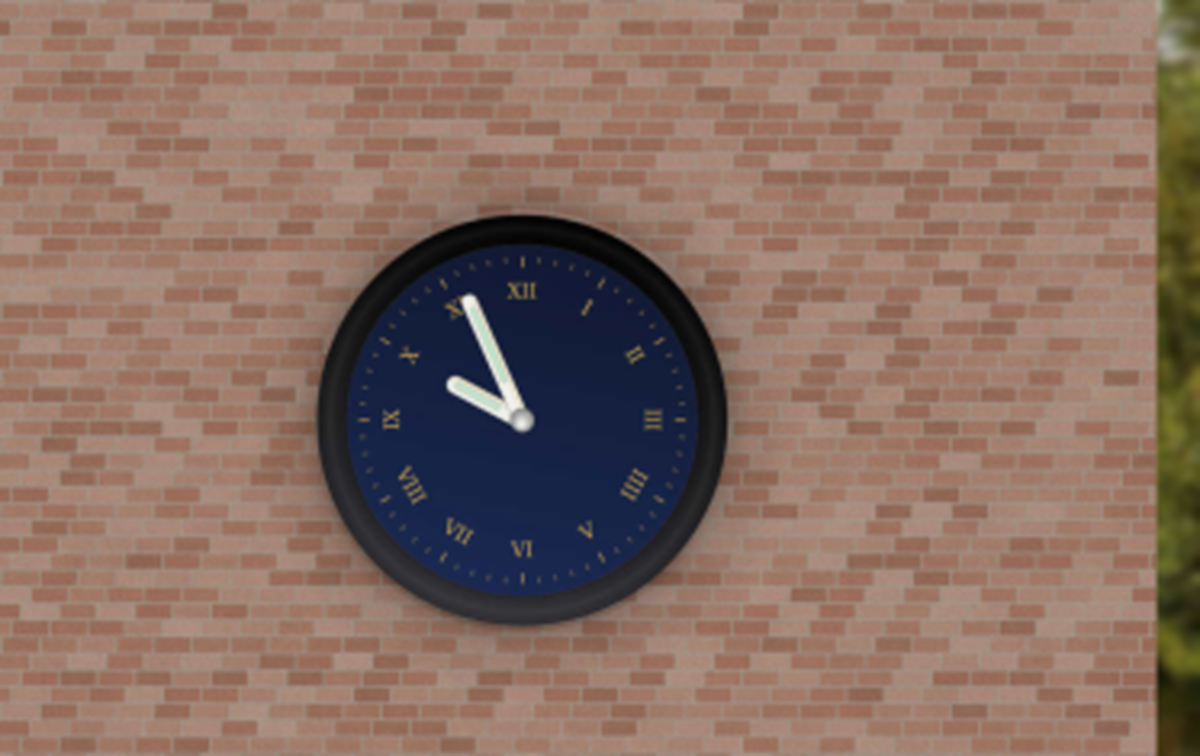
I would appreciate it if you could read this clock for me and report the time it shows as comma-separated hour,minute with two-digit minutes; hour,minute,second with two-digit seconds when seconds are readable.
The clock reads 9,56
